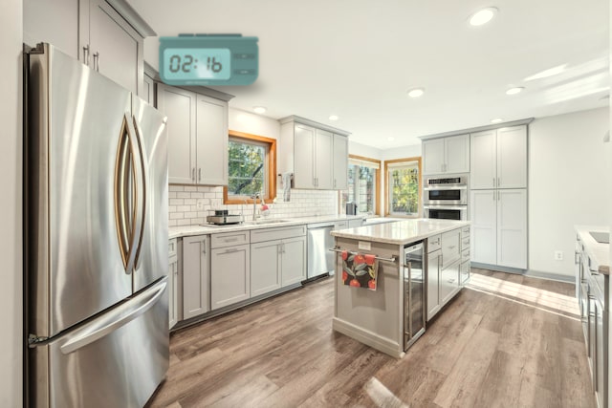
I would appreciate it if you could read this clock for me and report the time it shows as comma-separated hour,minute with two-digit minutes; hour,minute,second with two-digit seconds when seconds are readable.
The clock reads 2,16
